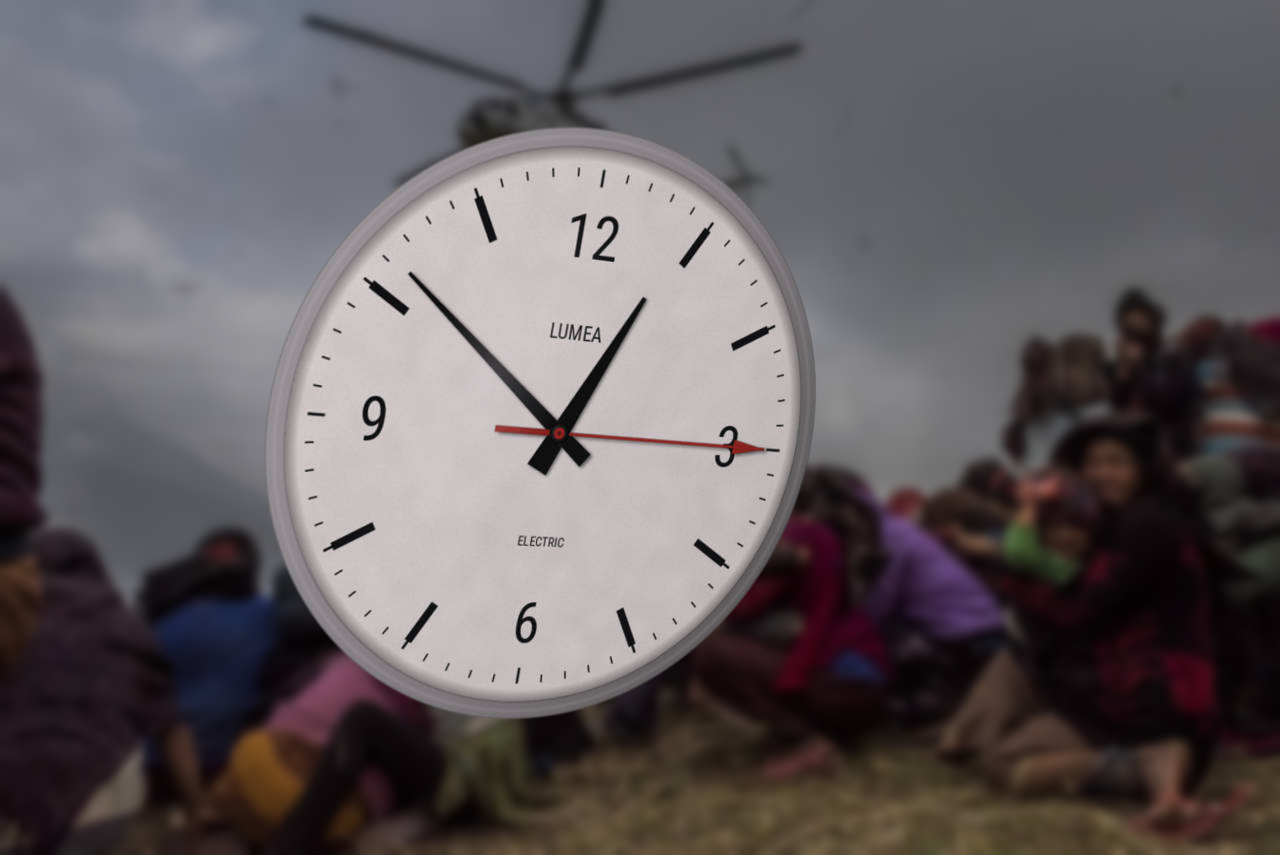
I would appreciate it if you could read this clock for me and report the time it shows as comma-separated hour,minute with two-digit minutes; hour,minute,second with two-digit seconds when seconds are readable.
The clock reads 12,51,15
